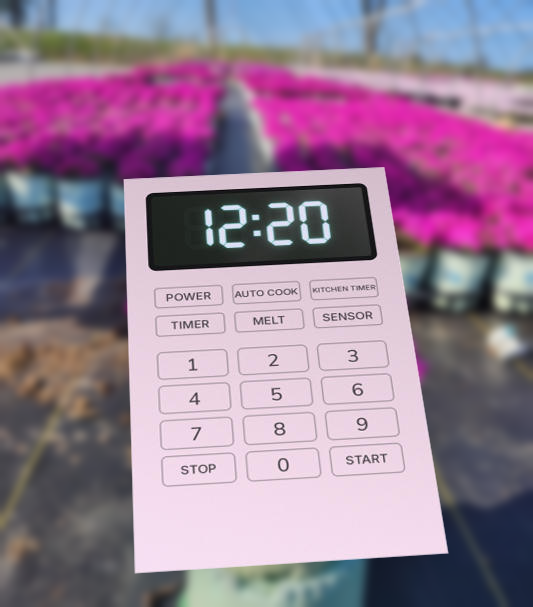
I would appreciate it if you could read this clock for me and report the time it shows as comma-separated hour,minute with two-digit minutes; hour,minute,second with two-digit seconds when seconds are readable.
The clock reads 12,20
